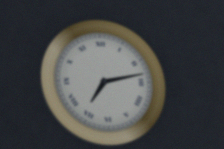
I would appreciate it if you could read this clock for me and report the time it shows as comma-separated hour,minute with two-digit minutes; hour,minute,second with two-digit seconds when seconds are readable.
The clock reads 7,13
